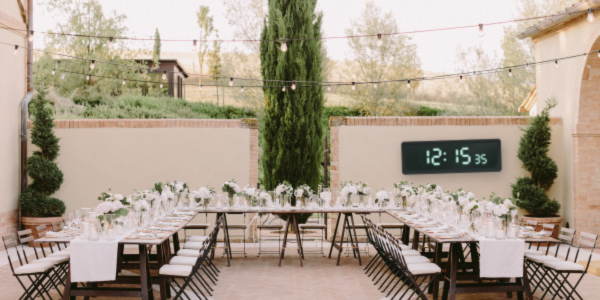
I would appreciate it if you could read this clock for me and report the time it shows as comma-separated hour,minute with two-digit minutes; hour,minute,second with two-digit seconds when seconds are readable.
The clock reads 12,15
